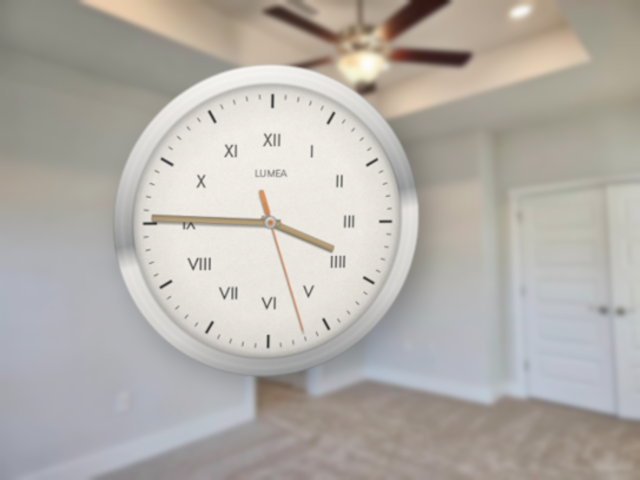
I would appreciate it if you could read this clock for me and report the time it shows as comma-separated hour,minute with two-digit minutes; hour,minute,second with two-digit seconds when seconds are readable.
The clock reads 3,45,27
